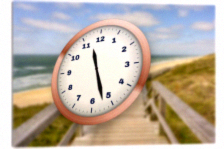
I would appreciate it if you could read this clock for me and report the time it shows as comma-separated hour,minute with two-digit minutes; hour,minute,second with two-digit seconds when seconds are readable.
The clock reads 11,27
